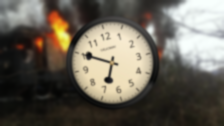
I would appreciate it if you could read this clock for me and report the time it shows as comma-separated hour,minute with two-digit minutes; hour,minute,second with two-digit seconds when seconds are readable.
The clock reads 6,50
